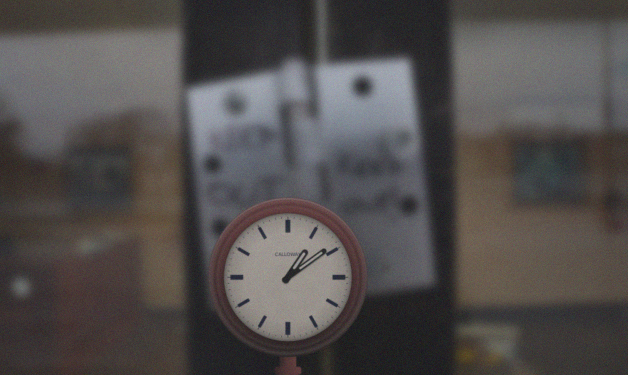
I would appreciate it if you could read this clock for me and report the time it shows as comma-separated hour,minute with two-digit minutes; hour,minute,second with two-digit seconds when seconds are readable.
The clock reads 1,09
